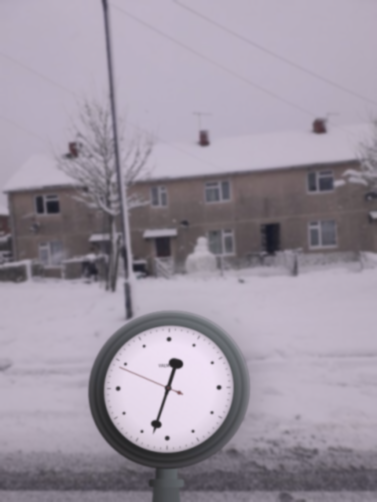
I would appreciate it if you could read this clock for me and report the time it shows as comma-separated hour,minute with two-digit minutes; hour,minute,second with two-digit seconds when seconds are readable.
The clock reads 12,32,49
